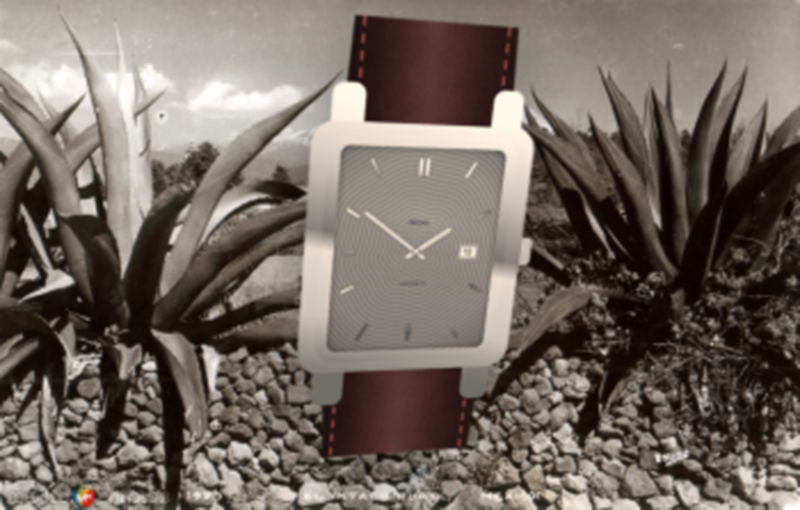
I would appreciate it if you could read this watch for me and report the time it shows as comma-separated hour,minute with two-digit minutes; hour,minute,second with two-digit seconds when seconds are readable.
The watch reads 1,51
